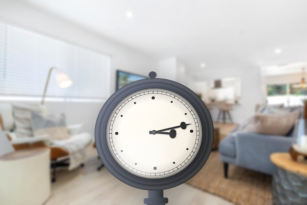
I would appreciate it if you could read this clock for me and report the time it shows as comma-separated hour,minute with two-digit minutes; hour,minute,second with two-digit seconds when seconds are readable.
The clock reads 3,13
